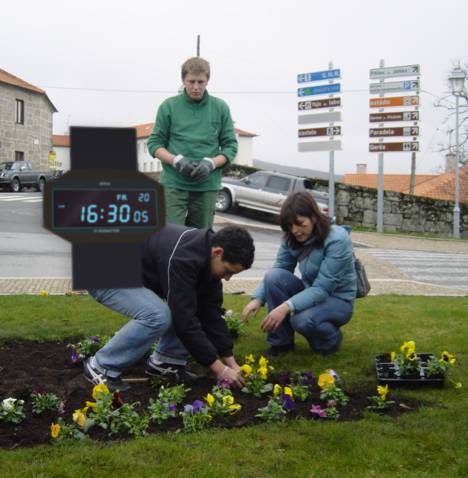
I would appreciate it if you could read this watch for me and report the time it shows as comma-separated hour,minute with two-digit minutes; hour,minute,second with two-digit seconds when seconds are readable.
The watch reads 16,30,05
